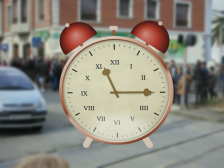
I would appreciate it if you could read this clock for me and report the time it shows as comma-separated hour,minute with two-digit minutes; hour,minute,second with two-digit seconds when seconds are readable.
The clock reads 11,15
